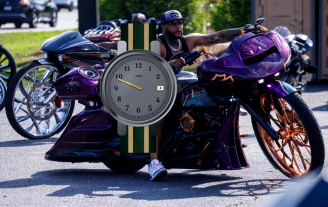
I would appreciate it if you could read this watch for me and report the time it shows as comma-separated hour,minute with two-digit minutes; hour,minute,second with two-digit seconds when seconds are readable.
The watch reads 9,49
